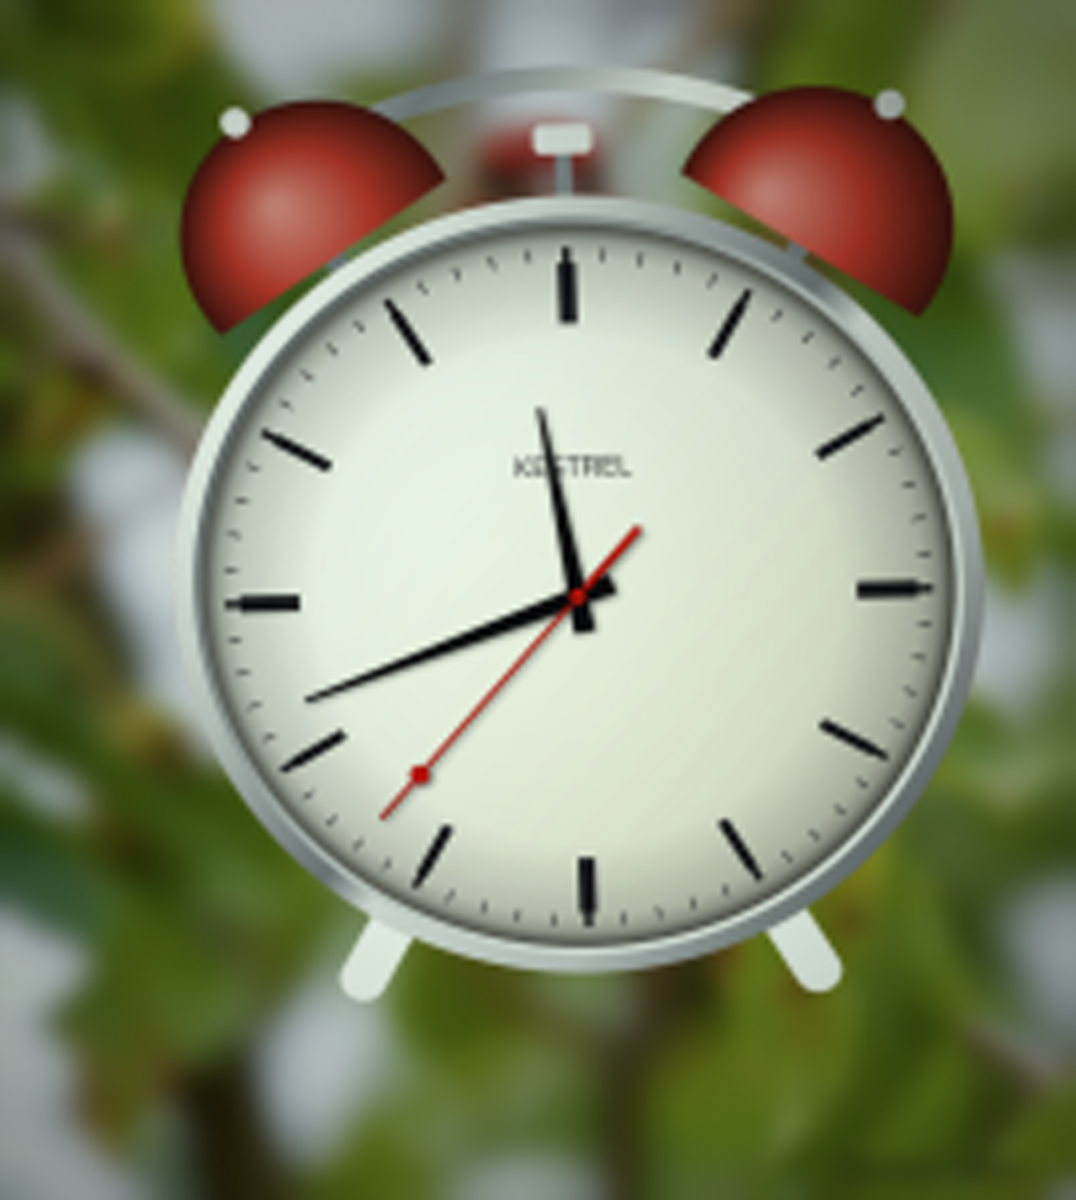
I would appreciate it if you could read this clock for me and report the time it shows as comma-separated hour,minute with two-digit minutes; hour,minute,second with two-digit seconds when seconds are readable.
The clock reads 11,41,37
